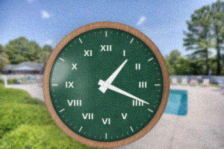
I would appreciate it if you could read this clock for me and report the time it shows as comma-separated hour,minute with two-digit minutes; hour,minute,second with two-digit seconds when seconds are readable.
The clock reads 1,19
